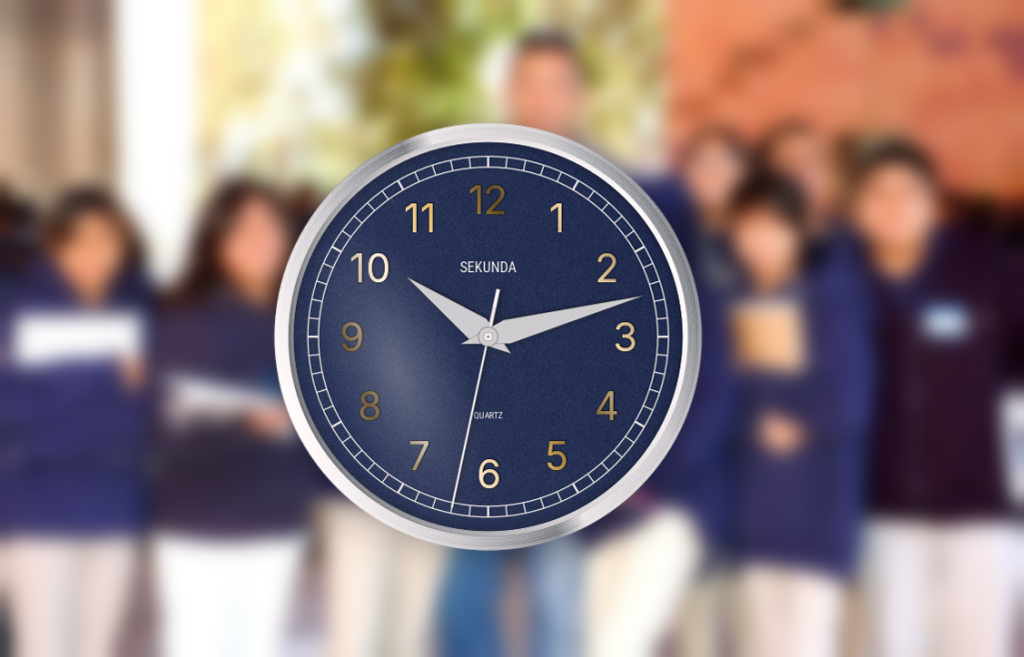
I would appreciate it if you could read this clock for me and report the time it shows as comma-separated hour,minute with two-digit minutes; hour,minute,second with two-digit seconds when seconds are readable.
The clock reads 10,12,32
